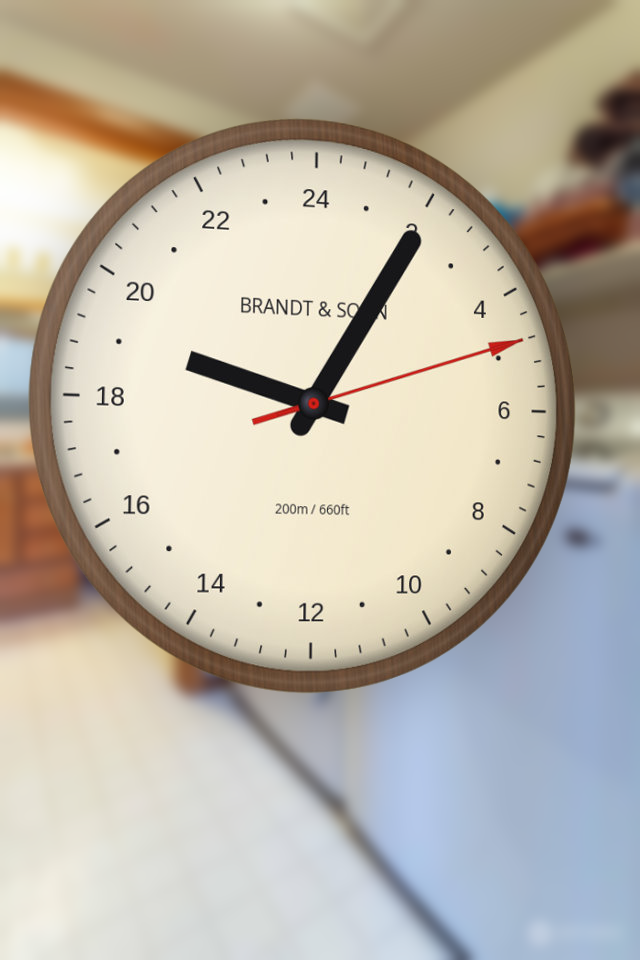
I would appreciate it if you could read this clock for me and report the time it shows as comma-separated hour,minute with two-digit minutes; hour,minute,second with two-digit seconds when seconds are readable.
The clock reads 19,05,12
